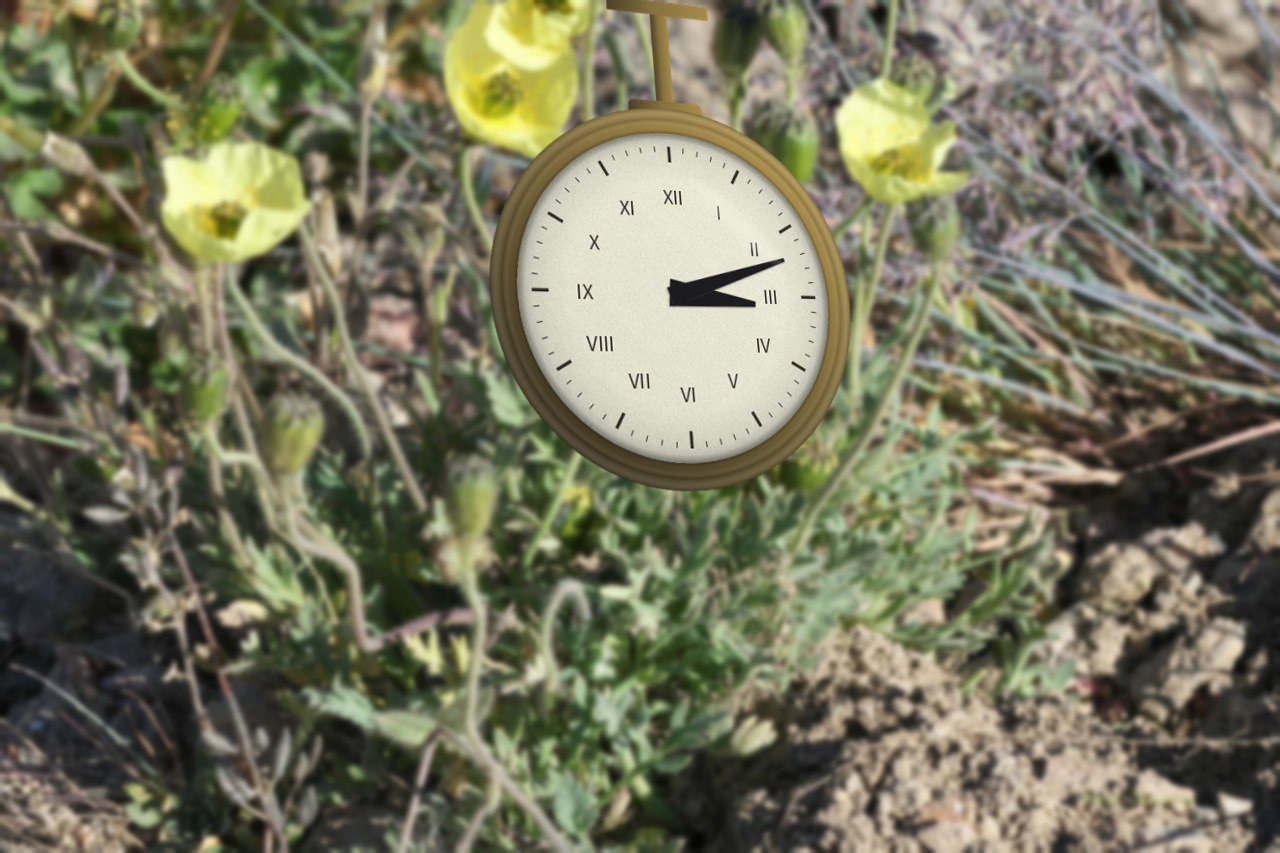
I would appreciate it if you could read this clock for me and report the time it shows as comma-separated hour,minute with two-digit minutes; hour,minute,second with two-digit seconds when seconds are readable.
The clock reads 3,12
